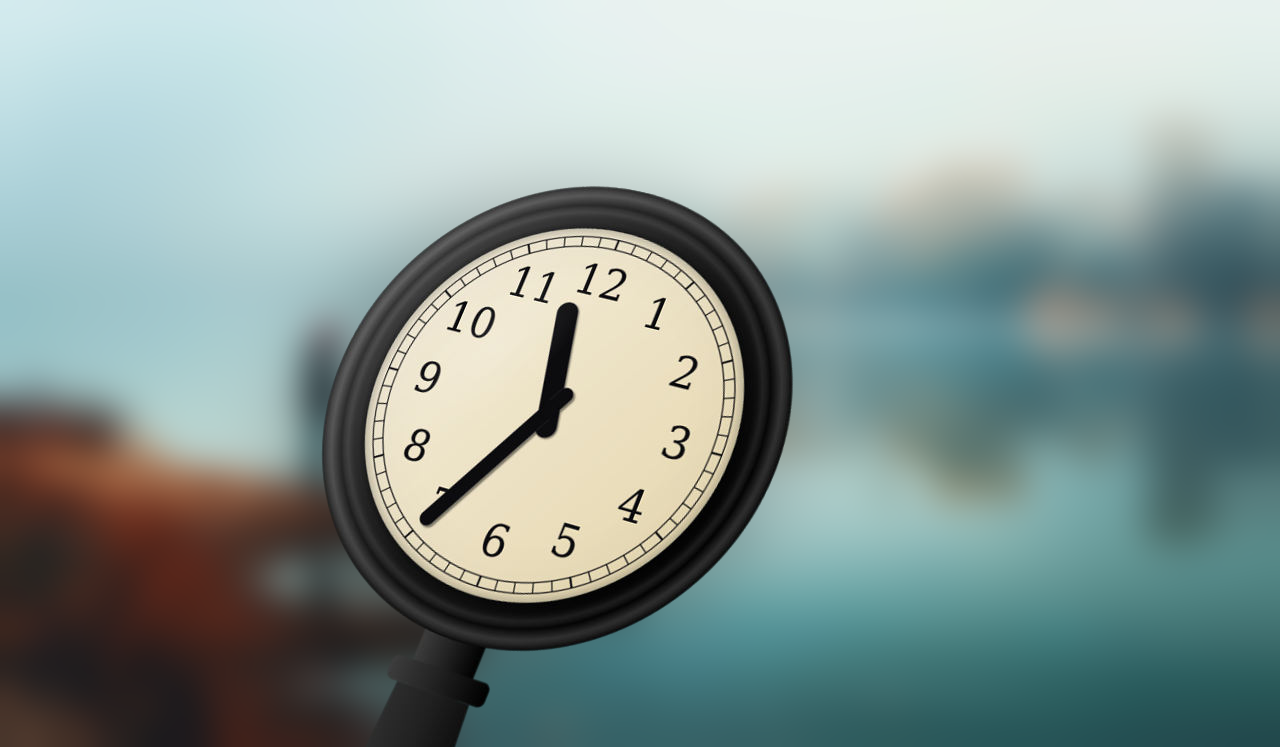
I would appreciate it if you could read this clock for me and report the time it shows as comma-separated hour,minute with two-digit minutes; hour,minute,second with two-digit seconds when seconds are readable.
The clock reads 11,35
